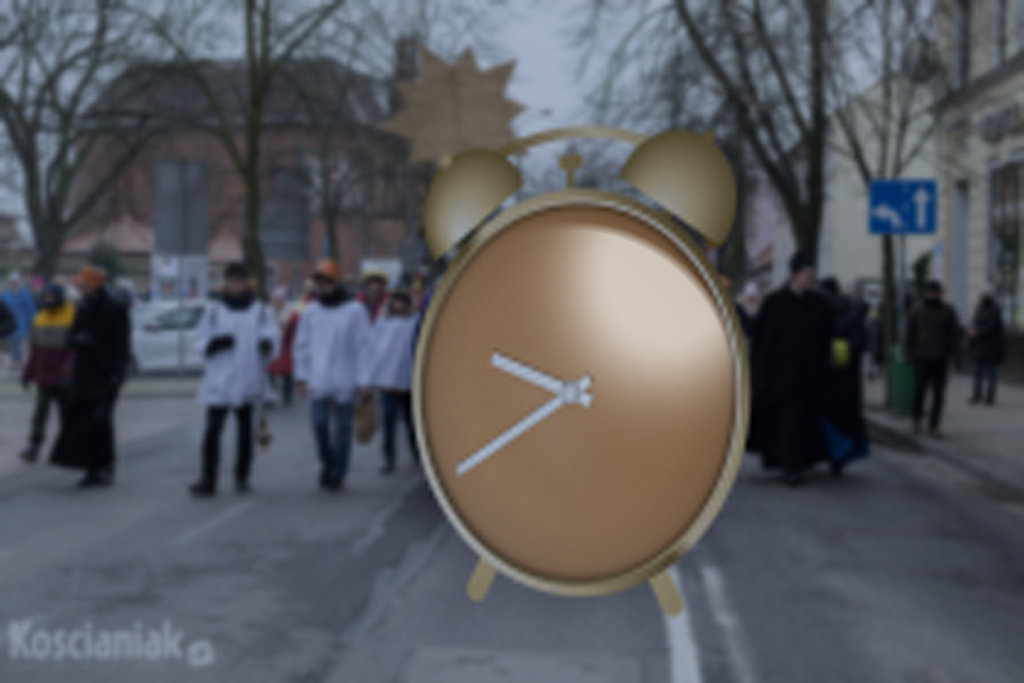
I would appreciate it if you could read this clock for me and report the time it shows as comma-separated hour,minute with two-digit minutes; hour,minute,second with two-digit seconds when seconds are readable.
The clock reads 9,40
